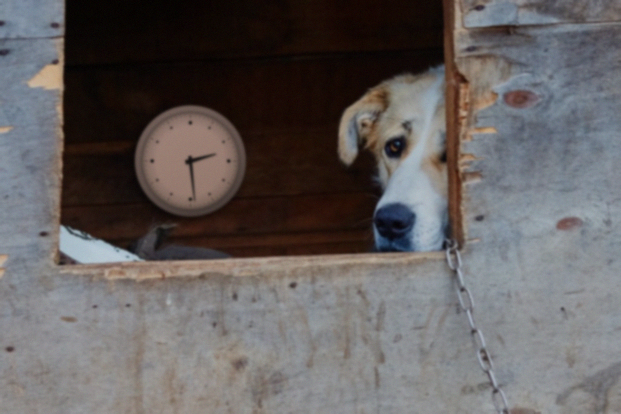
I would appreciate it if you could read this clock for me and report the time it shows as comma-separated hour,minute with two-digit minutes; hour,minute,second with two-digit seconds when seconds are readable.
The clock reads 2,29
